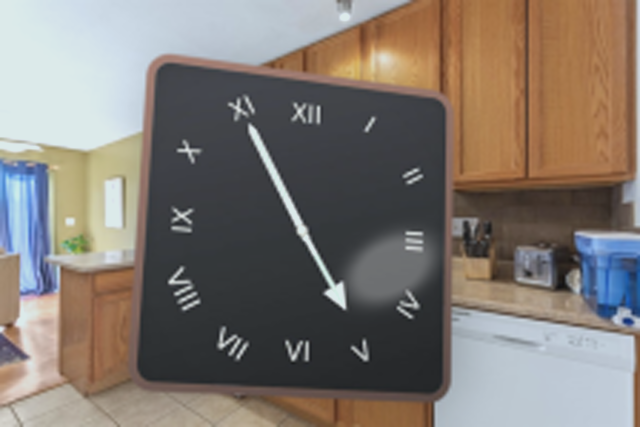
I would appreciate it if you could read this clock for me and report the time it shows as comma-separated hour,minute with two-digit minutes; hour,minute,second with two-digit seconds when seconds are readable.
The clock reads 4,55
